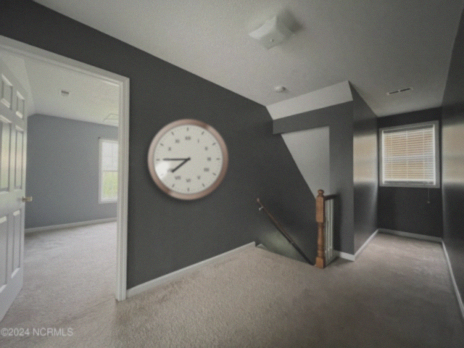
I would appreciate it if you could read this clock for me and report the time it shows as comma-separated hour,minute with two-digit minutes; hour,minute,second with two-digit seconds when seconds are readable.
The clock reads 7,45
